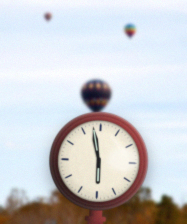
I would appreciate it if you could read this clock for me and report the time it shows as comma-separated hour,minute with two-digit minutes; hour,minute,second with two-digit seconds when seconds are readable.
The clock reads 5,58
